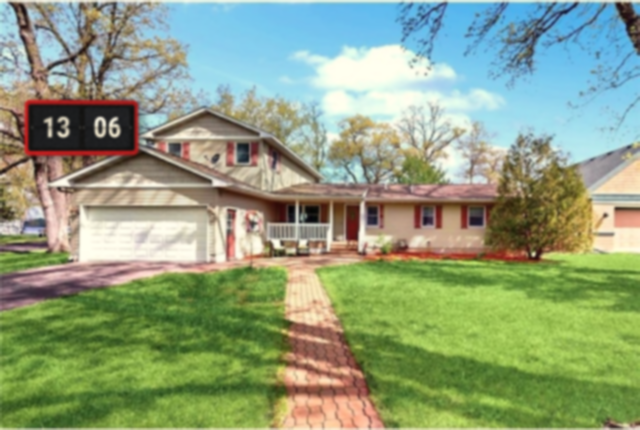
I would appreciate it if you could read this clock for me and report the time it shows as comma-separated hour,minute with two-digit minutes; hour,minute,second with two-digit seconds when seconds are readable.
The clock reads 13,06
